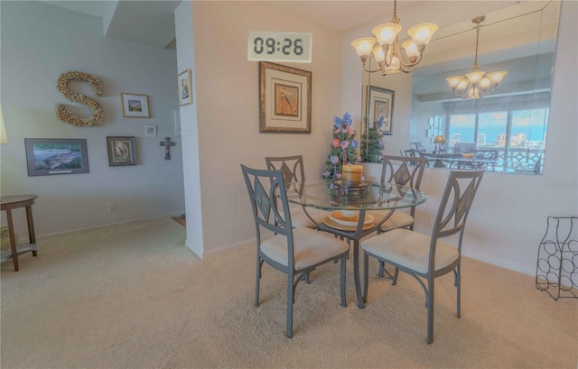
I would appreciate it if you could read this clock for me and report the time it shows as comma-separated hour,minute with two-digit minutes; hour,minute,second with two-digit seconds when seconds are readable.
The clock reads 9,26
